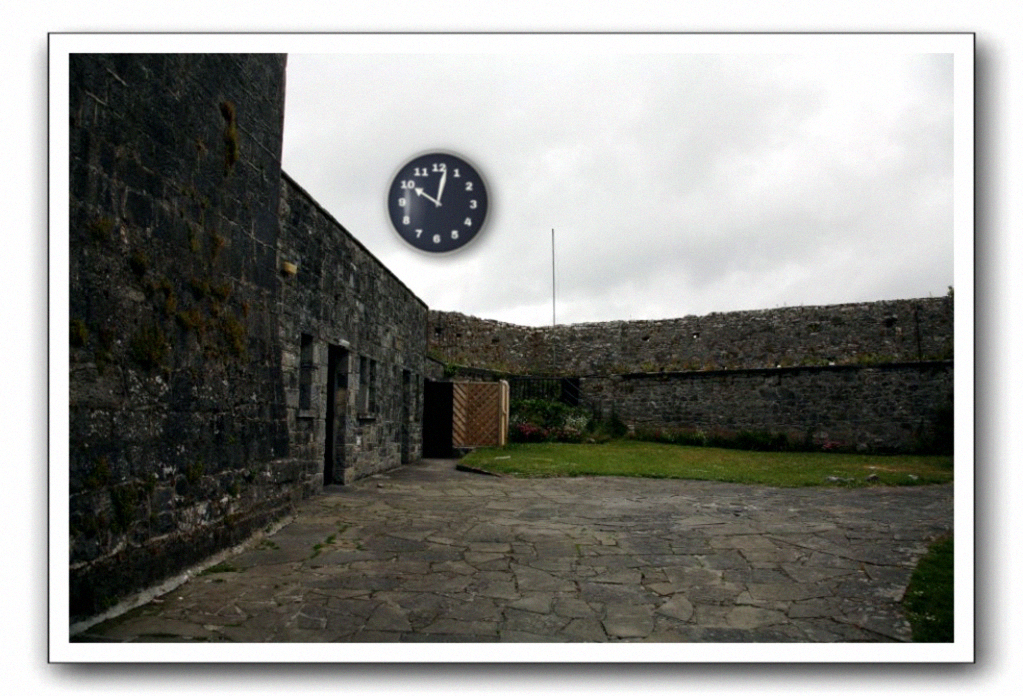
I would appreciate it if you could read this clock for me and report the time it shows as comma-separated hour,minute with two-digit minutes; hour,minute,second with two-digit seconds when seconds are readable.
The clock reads 10,02
